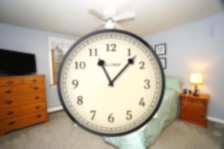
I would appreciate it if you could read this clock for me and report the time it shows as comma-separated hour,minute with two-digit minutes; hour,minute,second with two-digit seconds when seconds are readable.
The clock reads 11,07
